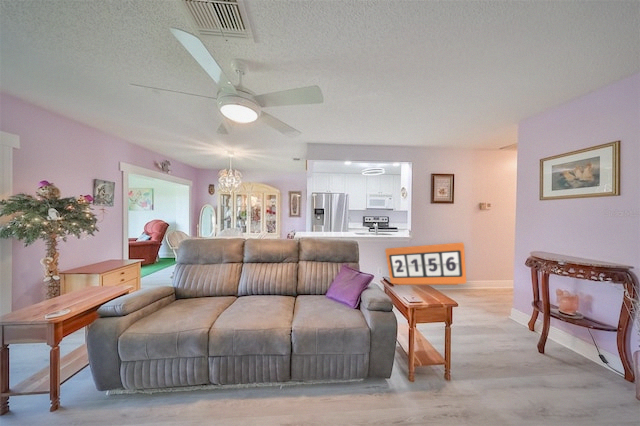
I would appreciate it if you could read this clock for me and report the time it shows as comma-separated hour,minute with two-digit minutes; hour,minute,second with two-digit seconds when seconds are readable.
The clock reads 21,56
